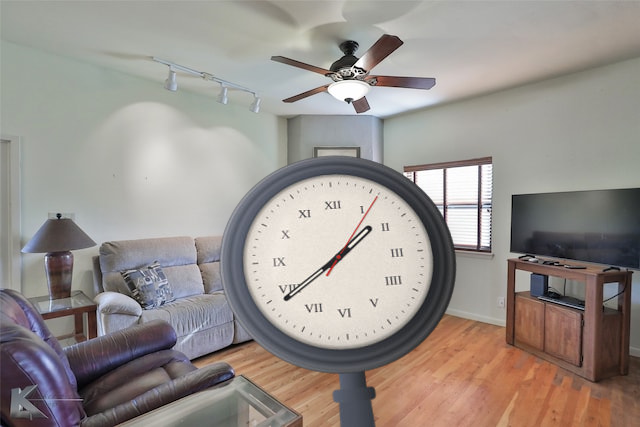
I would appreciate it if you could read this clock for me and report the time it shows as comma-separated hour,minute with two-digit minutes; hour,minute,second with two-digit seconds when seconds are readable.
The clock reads 1,39,06
